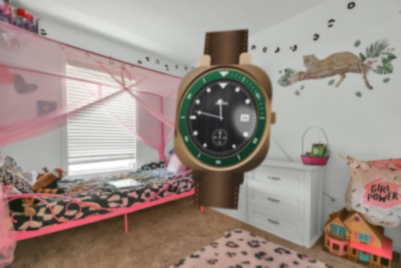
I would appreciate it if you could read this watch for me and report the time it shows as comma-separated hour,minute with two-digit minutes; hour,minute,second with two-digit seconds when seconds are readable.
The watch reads 11,47
